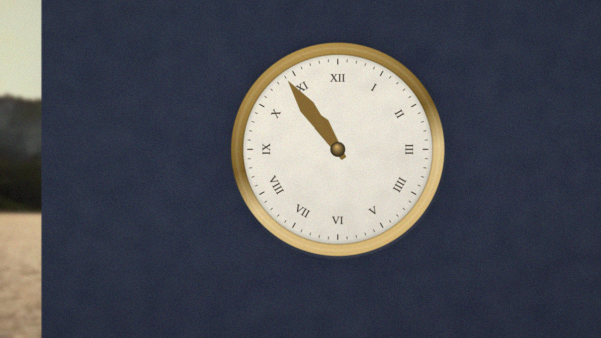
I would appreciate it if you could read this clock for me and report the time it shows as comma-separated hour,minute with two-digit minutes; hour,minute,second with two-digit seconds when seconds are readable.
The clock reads 10,54
